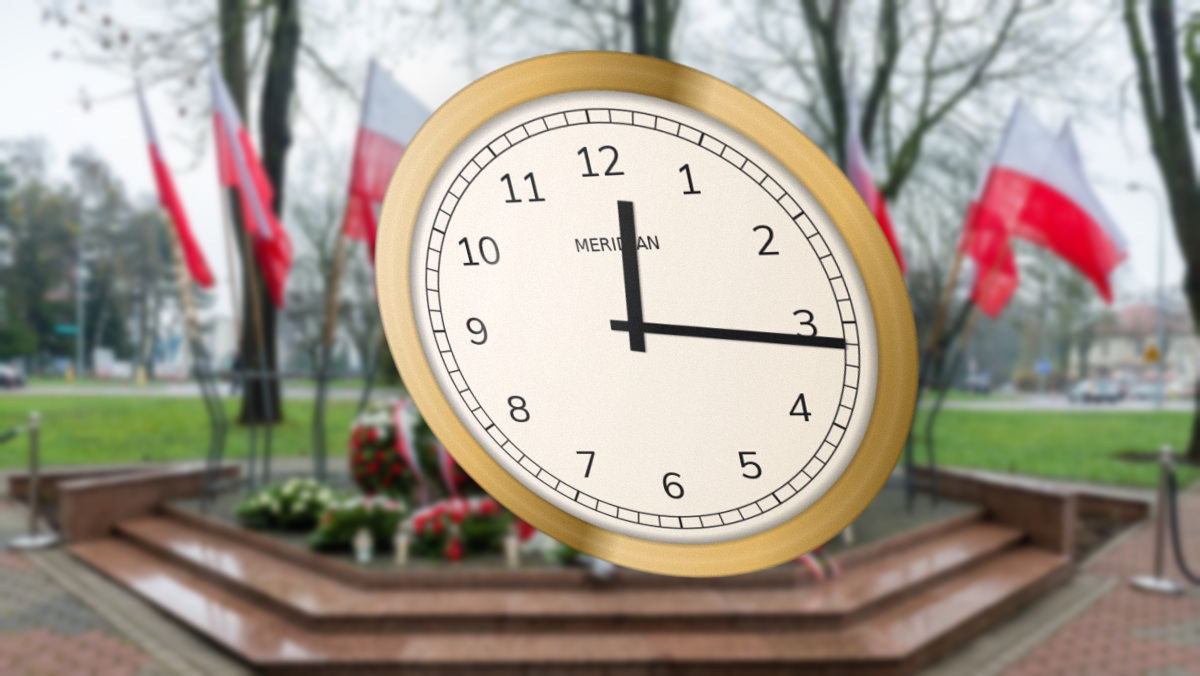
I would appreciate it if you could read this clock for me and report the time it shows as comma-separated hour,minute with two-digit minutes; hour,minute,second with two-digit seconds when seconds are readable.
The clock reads 12,16
